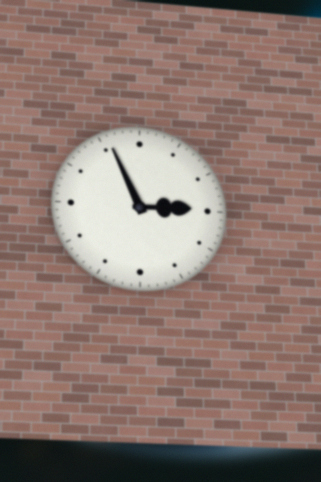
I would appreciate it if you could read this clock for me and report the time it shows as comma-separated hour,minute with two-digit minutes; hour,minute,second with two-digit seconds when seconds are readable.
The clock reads 2,56
